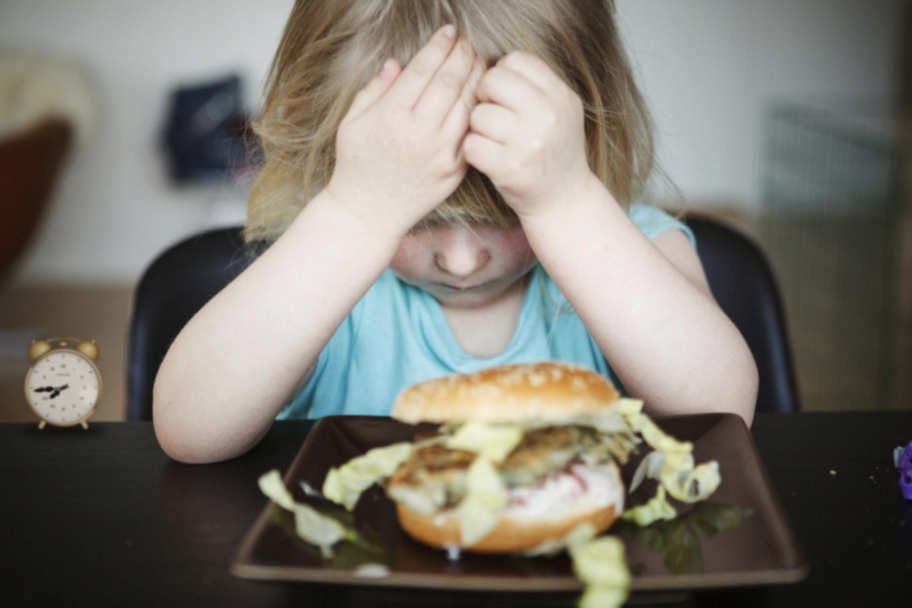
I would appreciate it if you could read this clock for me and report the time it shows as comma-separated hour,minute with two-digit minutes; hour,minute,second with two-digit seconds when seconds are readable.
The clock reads 7,44
